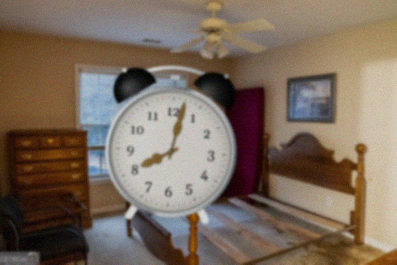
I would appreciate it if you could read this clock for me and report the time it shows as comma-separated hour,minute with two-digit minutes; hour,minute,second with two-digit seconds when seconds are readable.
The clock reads 8,02
